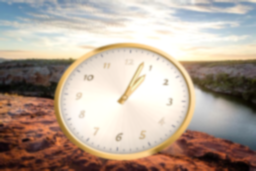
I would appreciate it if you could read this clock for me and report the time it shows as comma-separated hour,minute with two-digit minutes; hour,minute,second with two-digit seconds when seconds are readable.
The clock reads 1,03
